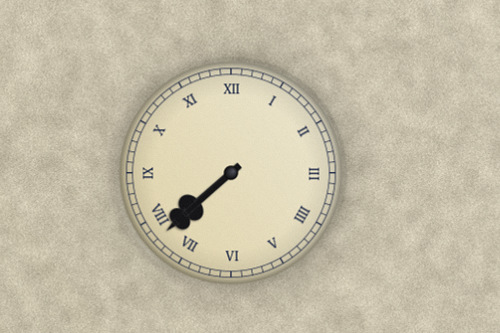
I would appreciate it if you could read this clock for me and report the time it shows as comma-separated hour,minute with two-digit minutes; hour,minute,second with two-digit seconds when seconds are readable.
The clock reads 7,38
